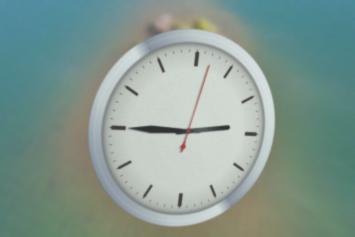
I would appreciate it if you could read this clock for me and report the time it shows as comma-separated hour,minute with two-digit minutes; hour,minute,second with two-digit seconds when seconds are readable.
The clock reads 2,45,02
